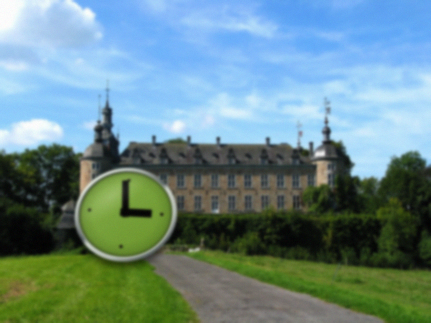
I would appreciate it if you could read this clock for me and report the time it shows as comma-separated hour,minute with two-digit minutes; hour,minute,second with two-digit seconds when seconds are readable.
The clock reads 2,59
